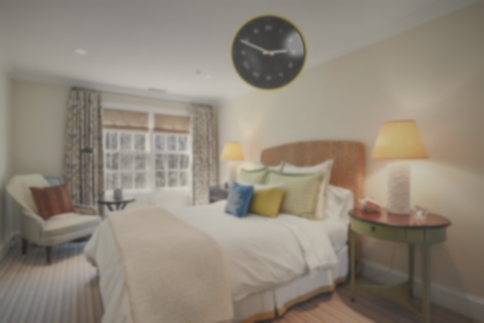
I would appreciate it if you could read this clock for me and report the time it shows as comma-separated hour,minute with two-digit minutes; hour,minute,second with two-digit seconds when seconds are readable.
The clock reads 2,49
